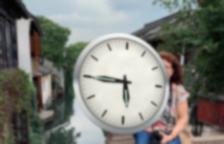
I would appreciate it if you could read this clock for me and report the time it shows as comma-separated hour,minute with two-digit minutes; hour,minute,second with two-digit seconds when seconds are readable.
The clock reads 5,45
